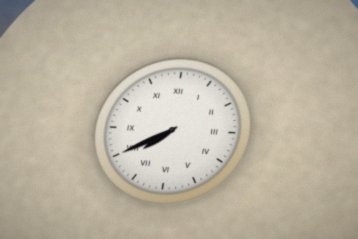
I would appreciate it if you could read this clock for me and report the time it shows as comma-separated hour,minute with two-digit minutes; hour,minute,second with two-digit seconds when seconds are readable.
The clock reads 7,40
